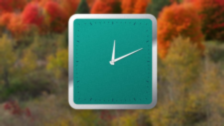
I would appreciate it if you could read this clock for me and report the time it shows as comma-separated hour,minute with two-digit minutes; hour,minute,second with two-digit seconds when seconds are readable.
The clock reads 12,11
